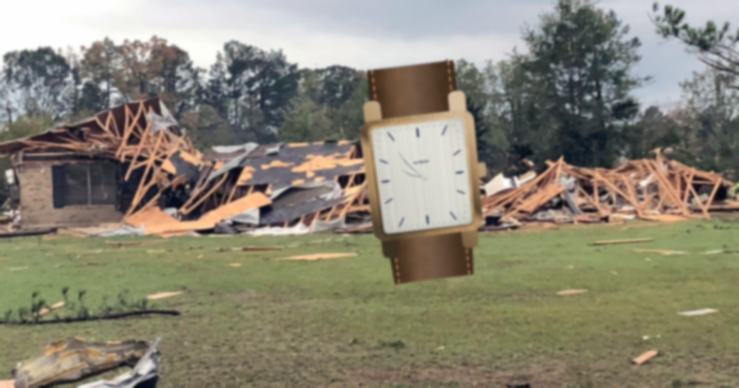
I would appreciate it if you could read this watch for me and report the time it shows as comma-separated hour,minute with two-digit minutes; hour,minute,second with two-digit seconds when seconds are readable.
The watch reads 9,54
